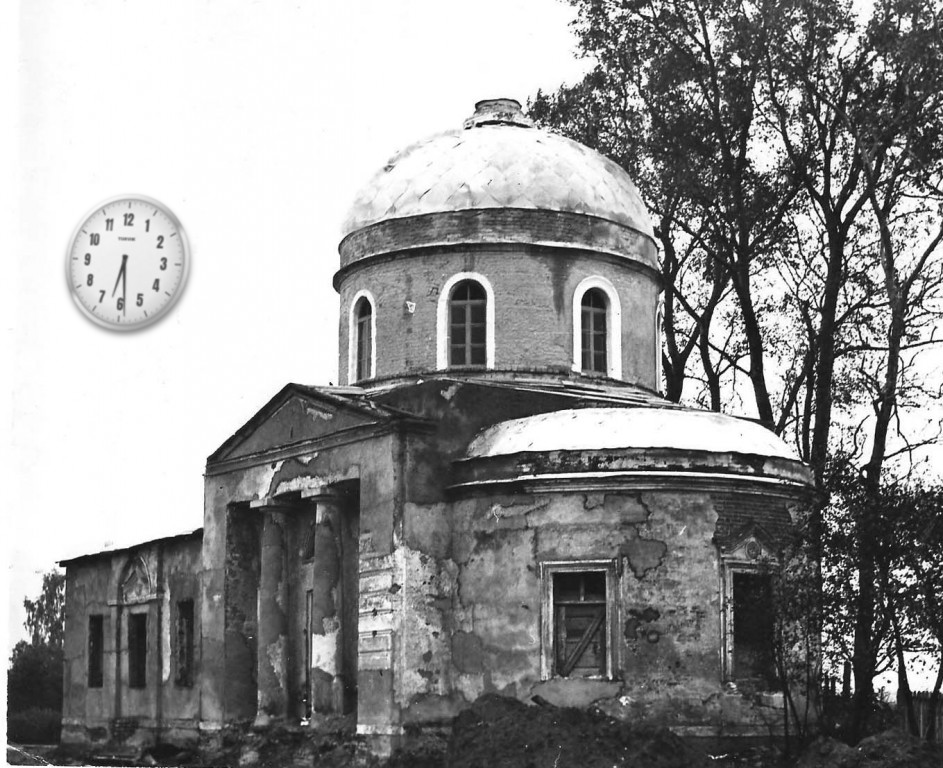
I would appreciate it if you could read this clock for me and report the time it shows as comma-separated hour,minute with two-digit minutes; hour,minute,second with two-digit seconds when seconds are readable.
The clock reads 6,29
